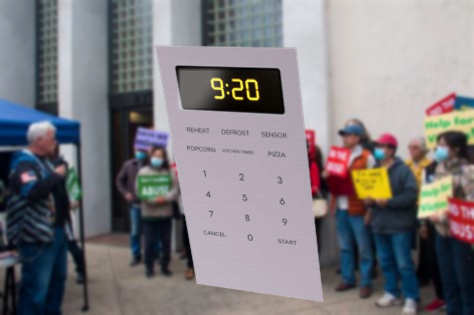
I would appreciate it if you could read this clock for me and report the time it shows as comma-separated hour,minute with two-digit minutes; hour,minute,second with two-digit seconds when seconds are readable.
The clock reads 9,20
